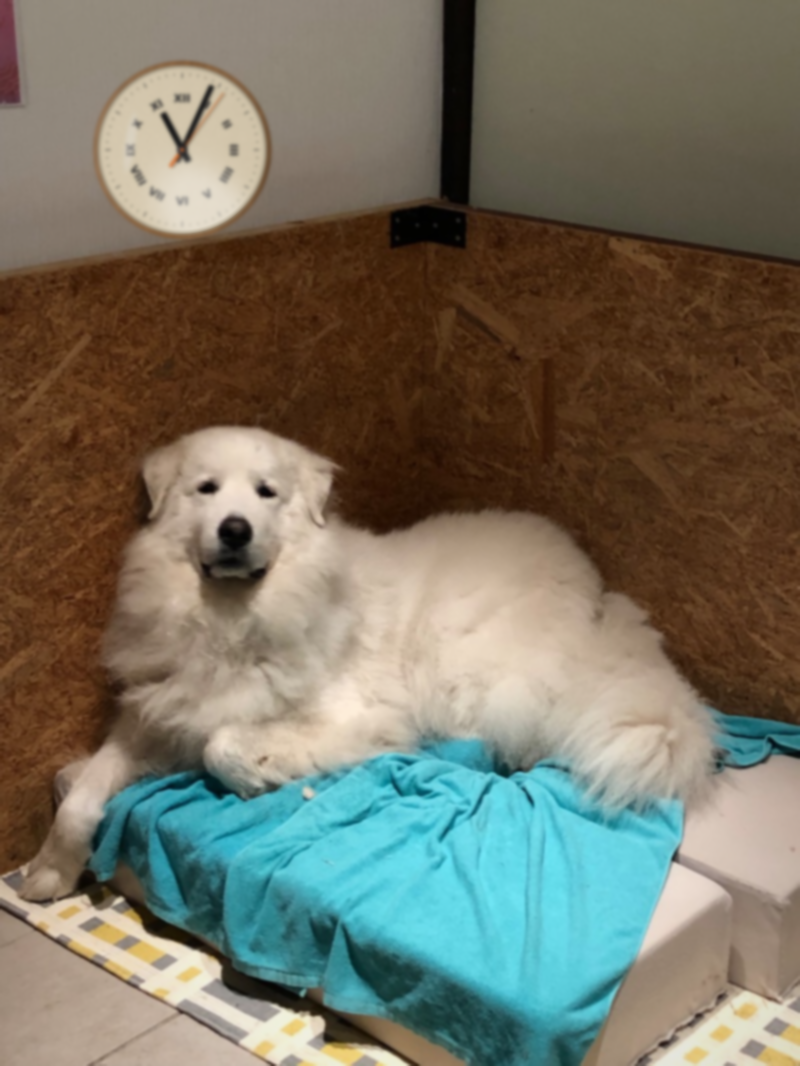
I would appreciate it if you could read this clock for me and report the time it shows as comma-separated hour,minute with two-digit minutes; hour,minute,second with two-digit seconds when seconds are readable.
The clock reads 11,04,06
